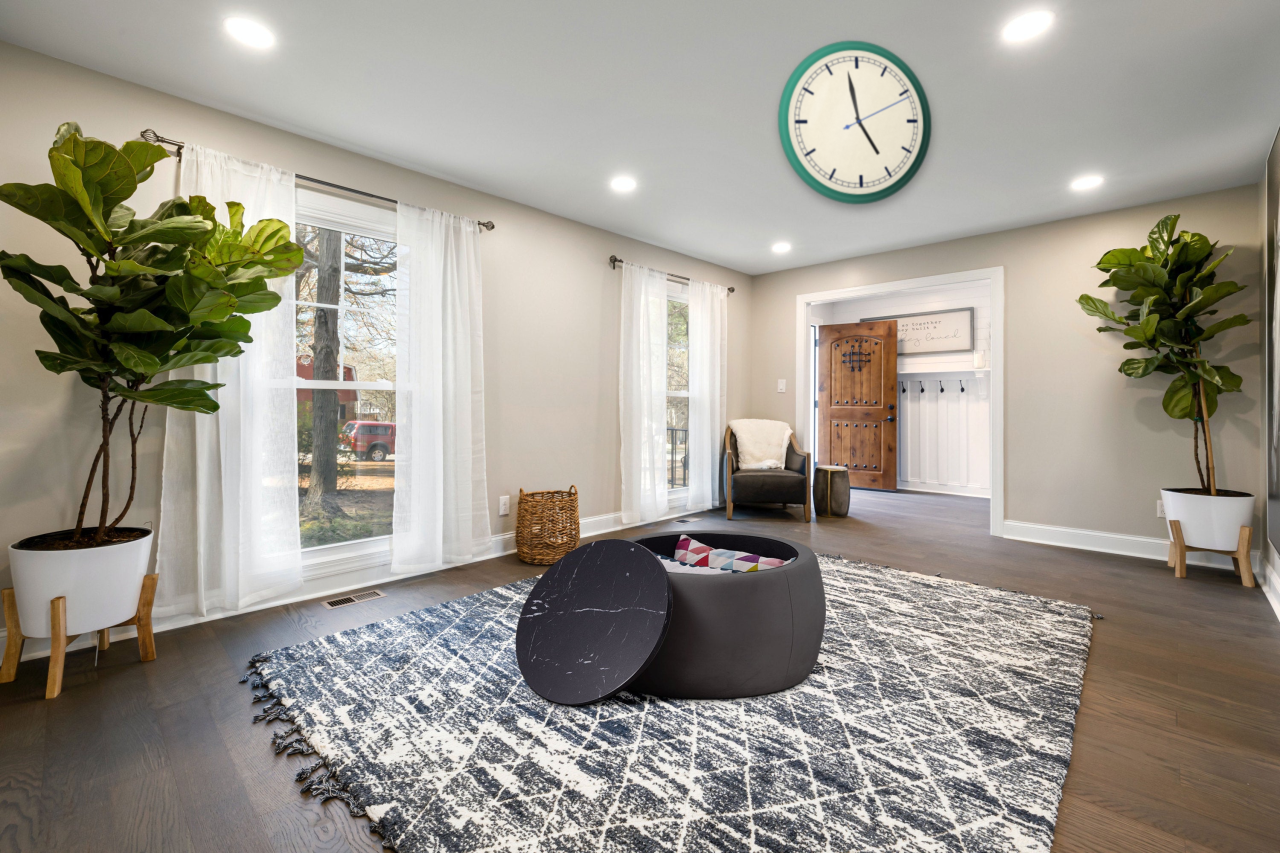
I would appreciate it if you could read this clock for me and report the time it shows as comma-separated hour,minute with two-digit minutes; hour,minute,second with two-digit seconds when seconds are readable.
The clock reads 4,58,11
